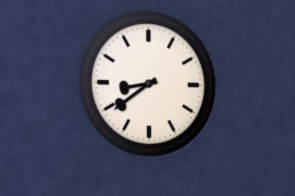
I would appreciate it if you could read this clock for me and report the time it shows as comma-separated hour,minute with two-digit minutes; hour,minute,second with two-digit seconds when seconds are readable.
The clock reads 8,39
